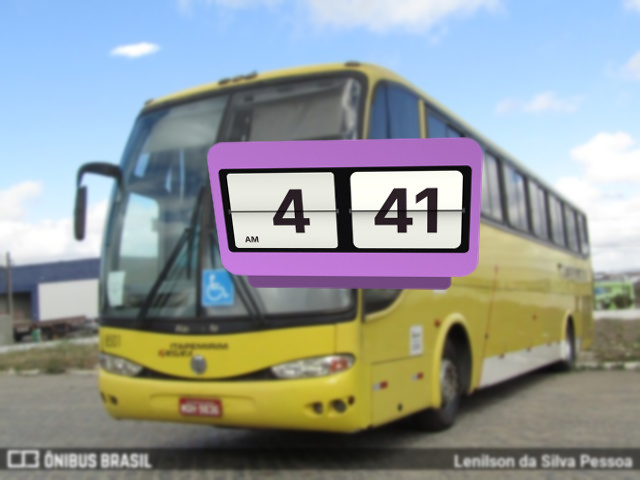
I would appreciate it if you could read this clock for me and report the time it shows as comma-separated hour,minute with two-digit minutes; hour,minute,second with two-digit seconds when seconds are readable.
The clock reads 4,41
